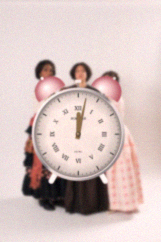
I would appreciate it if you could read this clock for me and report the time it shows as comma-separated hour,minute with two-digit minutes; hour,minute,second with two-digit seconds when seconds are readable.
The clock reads 12,02
